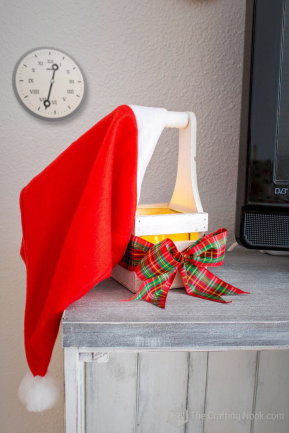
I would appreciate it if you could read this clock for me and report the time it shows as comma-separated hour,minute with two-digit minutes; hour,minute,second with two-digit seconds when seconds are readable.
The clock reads 12,33
